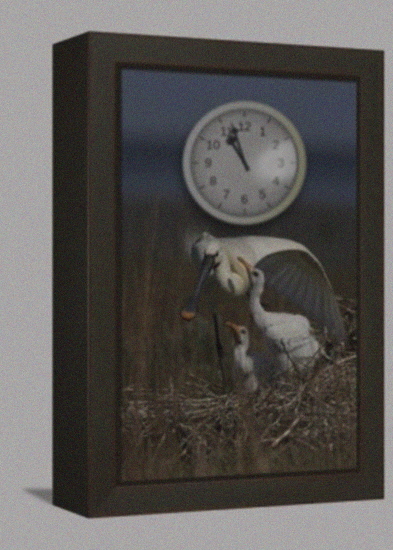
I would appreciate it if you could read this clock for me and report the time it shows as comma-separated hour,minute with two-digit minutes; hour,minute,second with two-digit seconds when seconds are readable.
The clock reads 10,57
